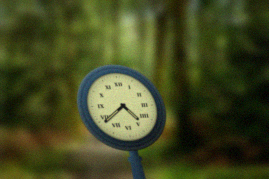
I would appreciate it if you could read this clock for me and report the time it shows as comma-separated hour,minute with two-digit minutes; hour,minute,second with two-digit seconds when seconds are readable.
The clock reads 4,39
